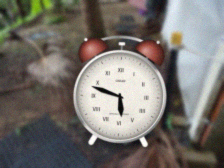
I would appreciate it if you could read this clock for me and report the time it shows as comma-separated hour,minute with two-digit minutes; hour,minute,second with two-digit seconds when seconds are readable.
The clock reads 5,48
